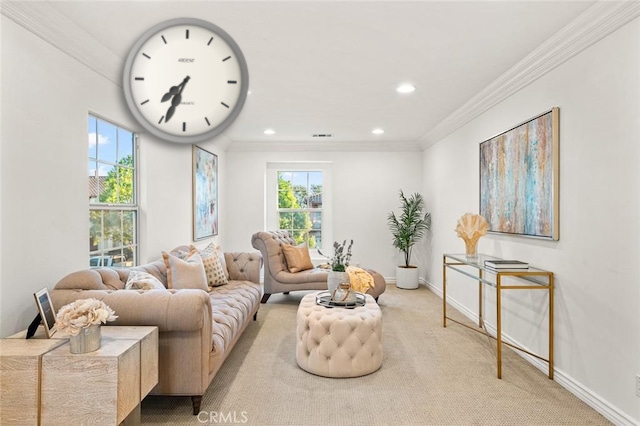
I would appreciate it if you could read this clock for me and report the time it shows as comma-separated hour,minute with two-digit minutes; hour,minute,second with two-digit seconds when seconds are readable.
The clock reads 7,34
